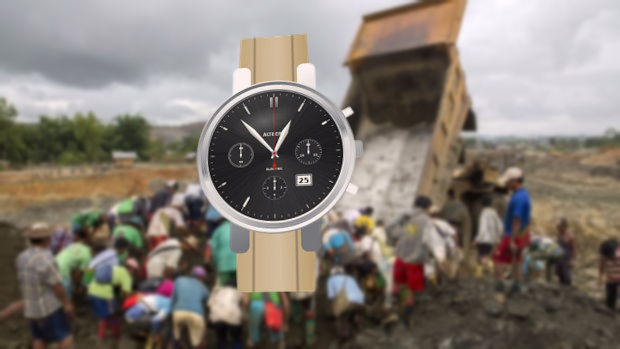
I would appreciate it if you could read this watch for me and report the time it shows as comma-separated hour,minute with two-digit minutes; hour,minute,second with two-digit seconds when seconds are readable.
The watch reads 12,53
